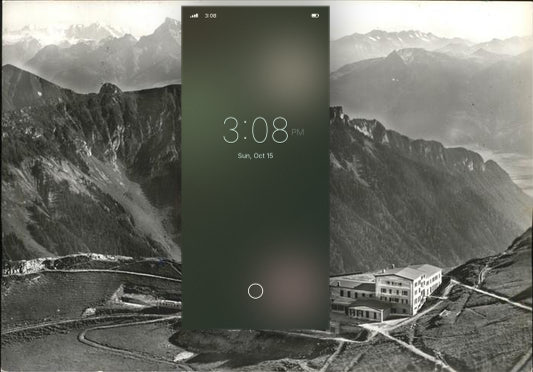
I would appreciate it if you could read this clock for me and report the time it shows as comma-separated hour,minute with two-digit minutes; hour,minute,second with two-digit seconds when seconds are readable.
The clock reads 3,08
